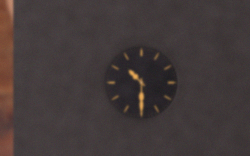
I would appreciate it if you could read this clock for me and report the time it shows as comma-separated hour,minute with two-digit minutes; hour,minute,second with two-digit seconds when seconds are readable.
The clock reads 10,30
